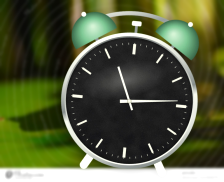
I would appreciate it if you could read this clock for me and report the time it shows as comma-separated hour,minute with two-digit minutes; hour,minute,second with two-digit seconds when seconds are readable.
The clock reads 11,14
